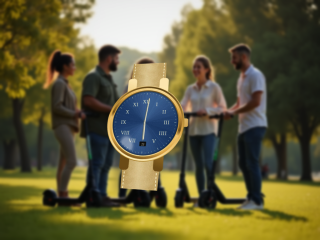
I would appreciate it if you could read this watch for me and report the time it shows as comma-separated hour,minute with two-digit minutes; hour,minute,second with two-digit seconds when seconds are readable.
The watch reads 6,01
